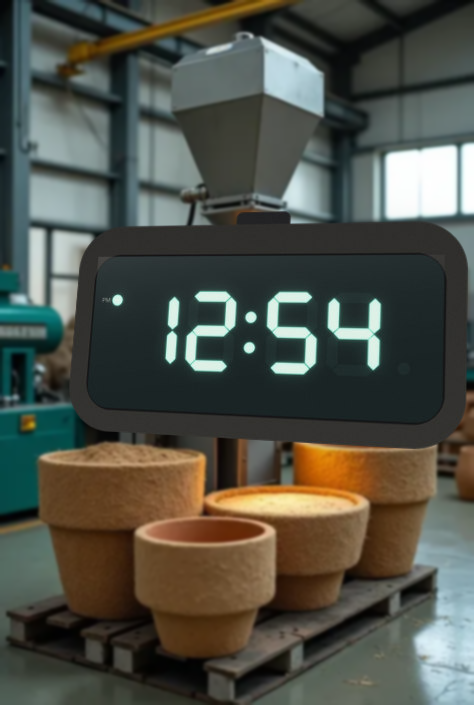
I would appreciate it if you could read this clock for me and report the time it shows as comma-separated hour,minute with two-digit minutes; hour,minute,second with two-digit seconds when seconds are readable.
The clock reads 12,54
